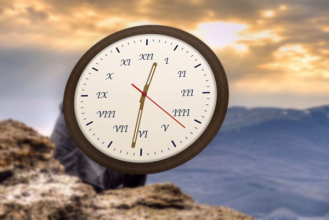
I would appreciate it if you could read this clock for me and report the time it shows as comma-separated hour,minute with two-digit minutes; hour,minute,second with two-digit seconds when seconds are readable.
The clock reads 12,31,22
